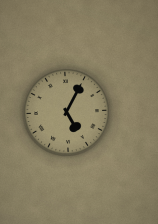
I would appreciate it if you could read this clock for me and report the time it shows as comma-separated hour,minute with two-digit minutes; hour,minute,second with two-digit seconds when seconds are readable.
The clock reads 5,05
